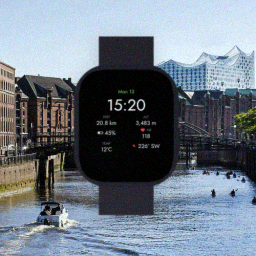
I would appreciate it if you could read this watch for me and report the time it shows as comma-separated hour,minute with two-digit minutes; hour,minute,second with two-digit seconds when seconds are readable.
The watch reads 15,20
